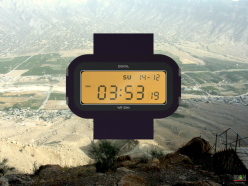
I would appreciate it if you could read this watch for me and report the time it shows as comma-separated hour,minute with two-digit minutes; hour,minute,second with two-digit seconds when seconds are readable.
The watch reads 3,53,19
